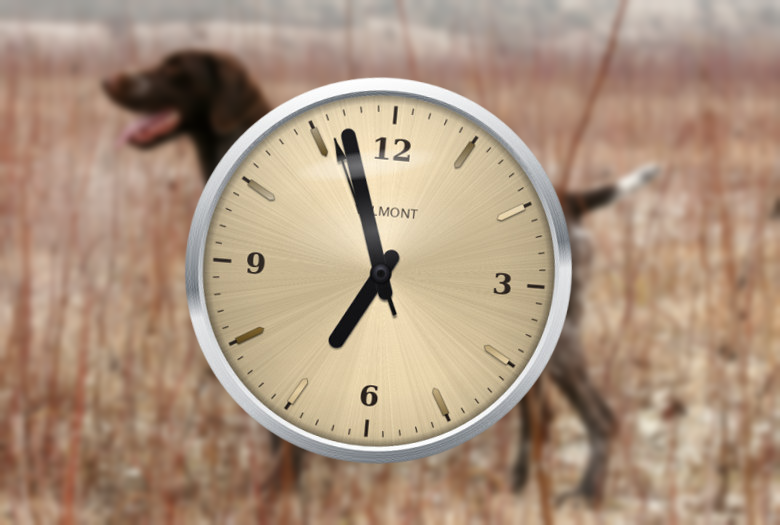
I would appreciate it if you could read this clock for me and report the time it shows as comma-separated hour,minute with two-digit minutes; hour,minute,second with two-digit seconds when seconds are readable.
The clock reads 6,56,56
